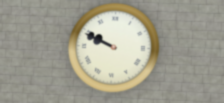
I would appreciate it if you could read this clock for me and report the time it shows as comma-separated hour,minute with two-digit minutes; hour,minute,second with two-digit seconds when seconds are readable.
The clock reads 9,49
